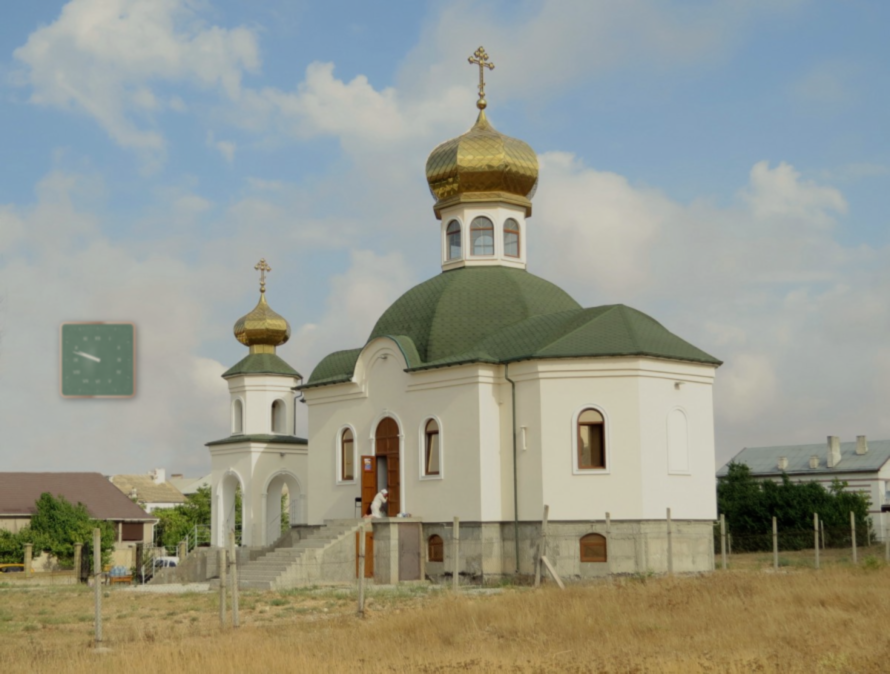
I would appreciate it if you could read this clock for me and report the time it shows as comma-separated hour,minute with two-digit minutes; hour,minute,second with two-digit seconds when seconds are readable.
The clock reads 9,48
